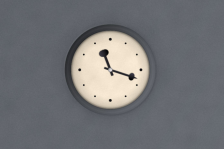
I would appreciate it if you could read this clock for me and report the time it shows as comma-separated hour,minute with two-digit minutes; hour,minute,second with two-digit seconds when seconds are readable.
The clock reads 11,18
